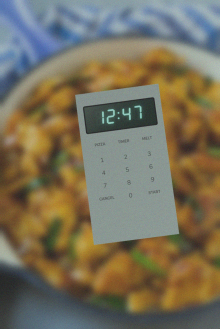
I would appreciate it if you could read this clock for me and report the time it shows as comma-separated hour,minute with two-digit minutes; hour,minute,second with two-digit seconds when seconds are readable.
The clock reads 12,47
